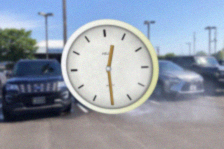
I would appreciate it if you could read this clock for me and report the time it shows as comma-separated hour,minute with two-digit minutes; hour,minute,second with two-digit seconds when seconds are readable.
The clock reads 12,30
